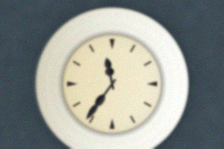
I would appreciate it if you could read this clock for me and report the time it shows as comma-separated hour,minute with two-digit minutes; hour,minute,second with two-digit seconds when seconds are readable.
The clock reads 11,36
